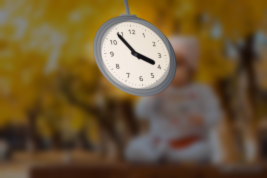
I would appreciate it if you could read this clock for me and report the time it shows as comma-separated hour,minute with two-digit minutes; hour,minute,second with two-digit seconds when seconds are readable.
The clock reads 3,54
